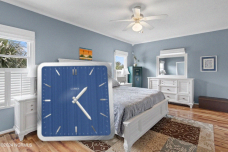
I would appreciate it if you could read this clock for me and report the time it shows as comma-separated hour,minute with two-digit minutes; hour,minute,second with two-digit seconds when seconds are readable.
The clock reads 1,24
